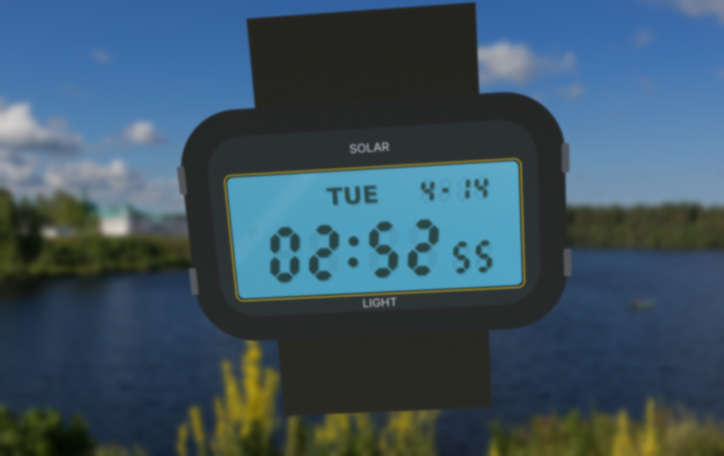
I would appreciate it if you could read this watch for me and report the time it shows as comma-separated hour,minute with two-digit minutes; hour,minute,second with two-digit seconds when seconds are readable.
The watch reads 2,52,55
